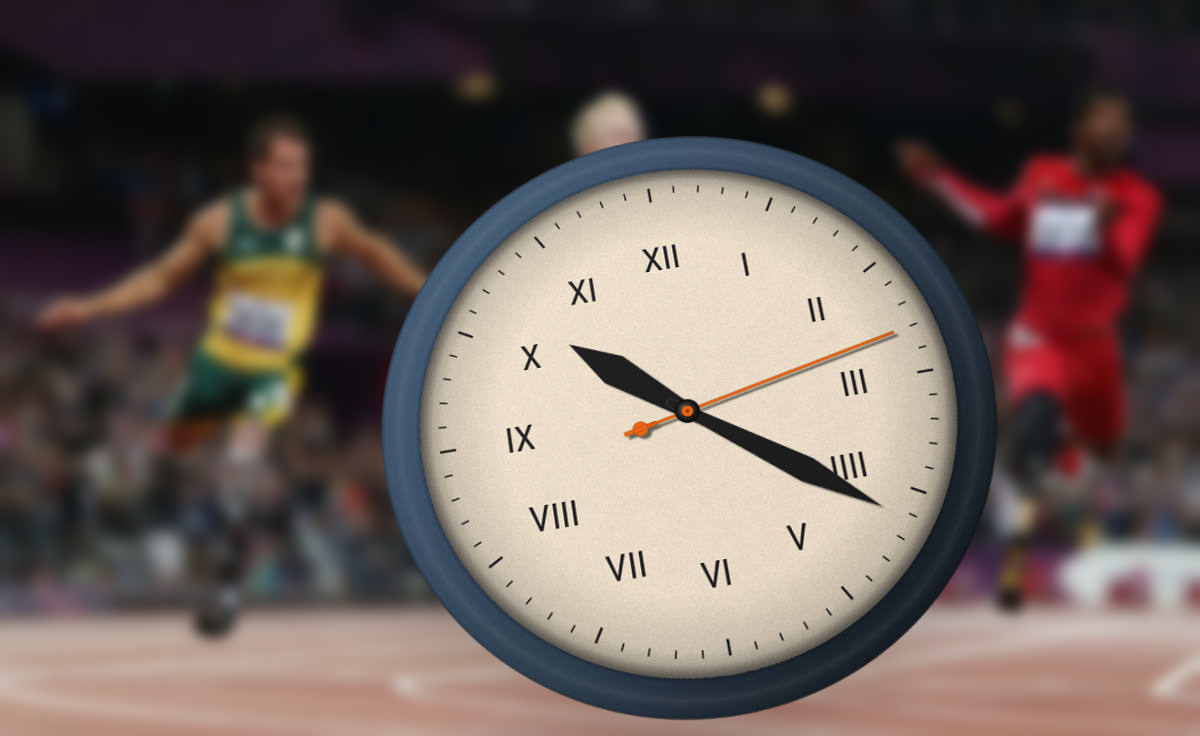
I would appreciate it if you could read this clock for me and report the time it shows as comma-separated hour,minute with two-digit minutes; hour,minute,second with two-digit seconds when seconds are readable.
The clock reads 10,21,13
